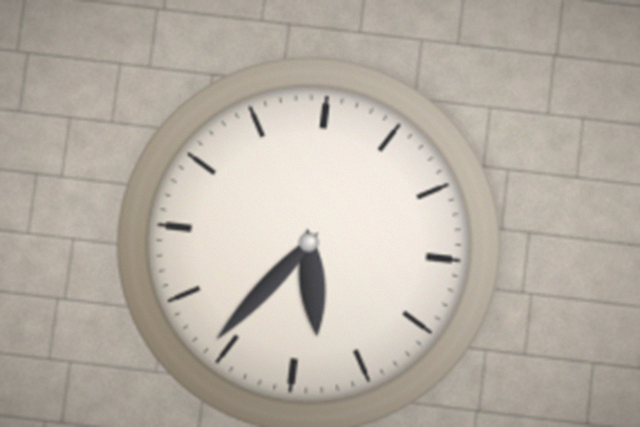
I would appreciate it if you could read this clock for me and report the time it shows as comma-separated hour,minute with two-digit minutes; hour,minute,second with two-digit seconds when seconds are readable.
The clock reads 5,36
